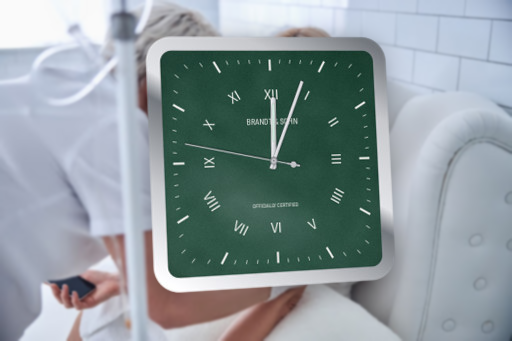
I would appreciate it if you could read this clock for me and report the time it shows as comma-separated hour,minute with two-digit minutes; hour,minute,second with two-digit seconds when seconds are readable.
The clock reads 12,03,47
